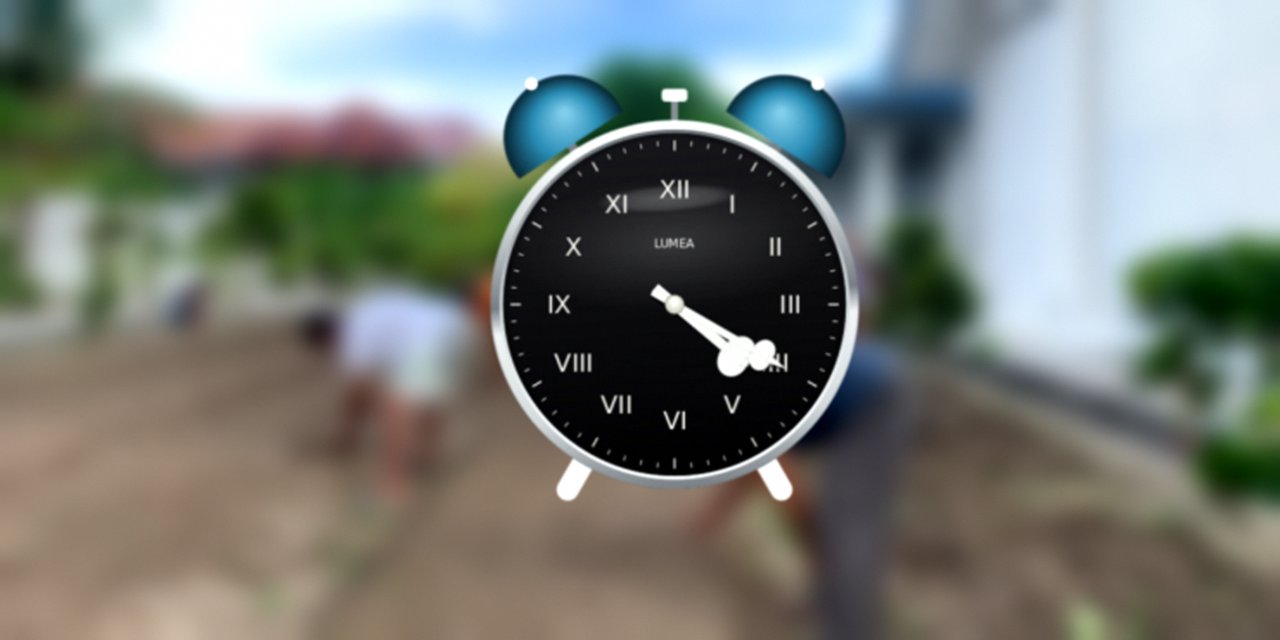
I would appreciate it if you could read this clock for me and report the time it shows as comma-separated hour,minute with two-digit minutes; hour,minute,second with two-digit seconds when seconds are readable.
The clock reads 4,20
